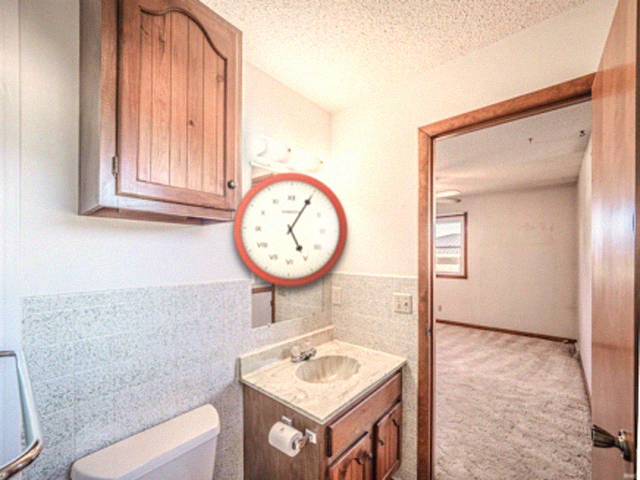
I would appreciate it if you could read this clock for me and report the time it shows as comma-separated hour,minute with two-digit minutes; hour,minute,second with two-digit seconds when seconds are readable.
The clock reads 5,05
